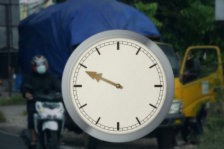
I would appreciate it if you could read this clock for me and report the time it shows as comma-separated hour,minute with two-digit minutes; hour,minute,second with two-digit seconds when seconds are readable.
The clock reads 9,49
